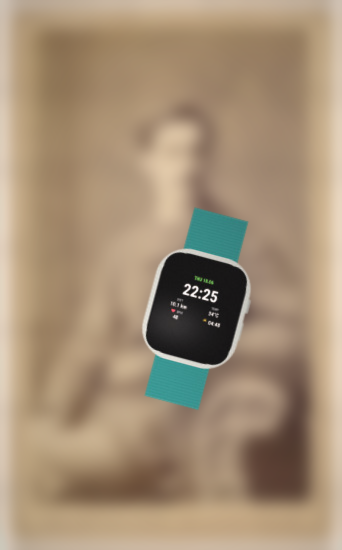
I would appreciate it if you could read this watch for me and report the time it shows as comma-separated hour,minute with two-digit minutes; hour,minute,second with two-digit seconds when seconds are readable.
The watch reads 22,25
